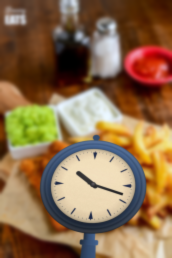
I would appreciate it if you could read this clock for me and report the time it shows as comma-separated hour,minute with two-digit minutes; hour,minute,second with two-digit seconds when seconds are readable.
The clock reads 10,18
